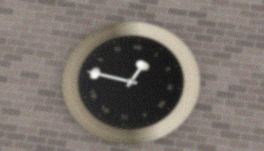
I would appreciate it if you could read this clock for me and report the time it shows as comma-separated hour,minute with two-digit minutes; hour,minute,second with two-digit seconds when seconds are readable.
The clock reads 12,46
